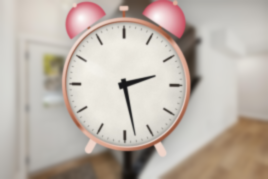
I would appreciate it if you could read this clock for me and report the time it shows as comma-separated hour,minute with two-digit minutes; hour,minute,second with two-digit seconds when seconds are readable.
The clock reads 2,28
